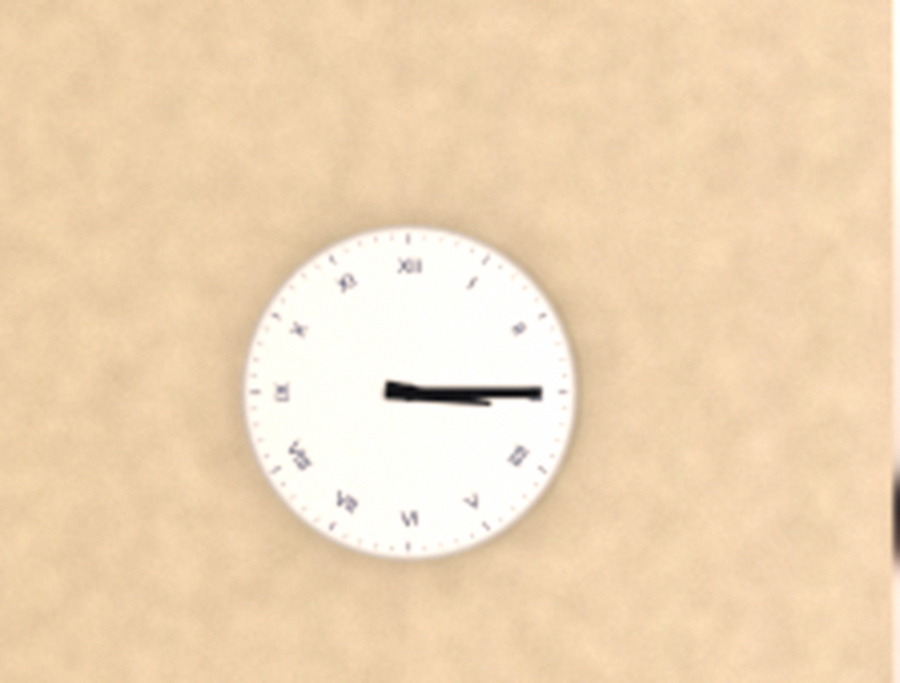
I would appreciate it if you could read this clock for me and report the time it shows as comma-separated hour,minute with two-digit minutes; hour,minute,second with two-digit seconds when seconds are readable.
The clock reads 3,15
